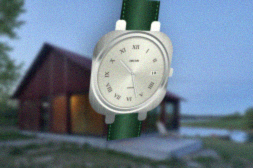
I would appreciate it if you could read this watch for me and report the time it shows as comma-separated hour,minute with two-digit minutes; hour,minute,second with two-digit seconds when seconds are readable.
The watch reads 10,27
